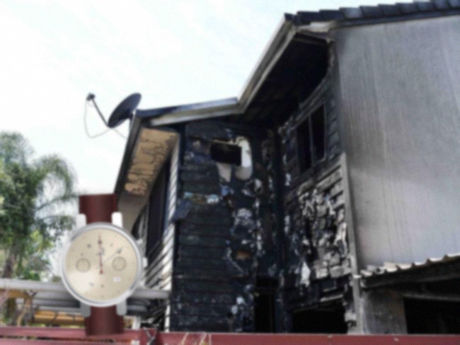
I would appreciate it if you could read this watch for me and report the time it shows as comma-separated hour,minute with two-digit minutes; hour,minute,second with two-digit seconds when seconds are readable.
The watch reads 12,09
